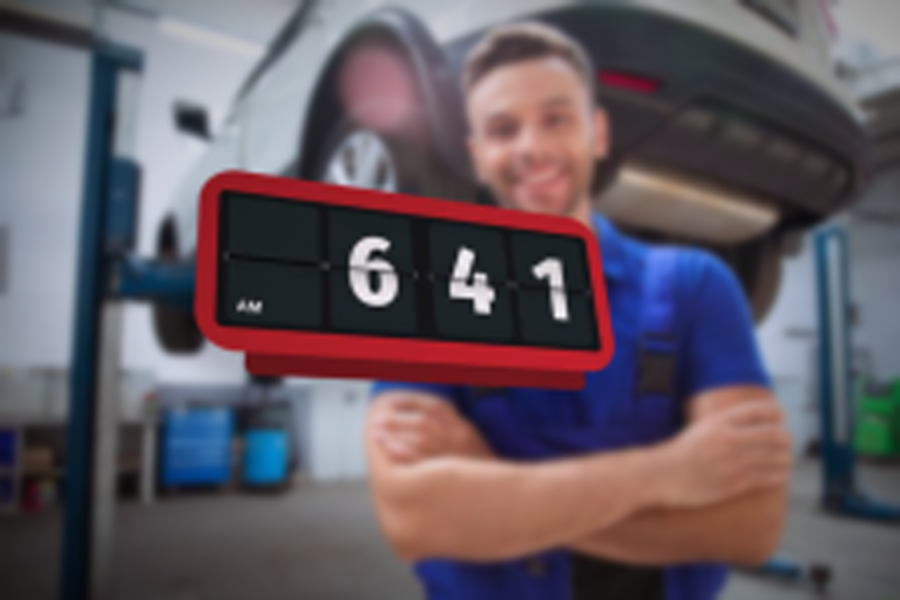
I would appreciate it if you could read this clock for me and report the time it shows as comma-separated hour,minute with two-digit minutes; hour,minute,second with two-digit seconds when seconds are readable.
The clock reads 6,41
